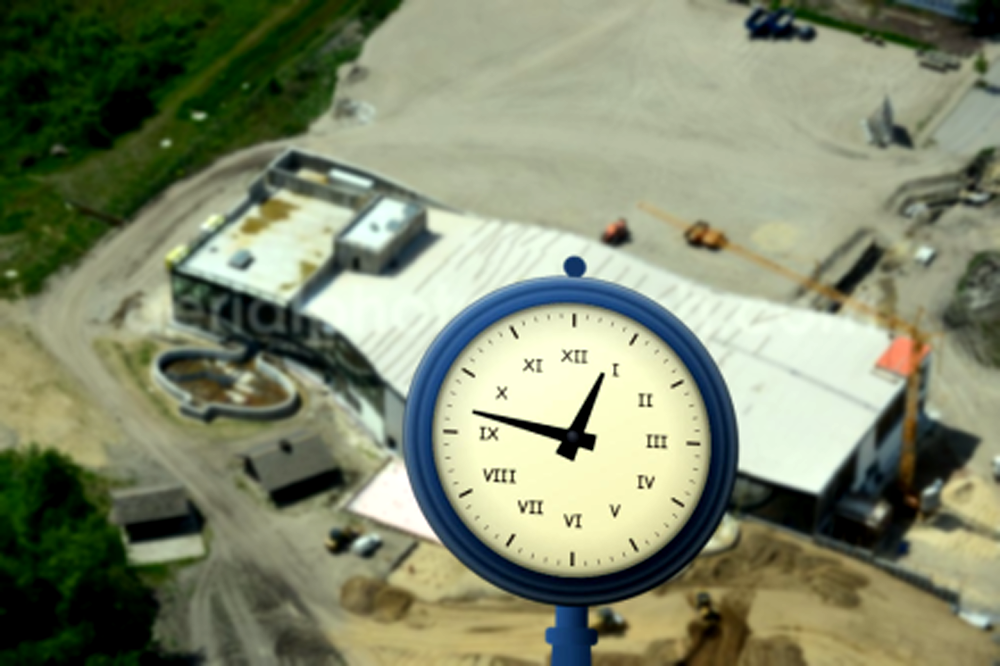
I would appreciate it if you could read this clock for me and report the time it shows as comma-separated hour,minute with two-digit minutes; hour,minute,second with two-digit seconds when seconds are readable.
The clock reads 12,47
